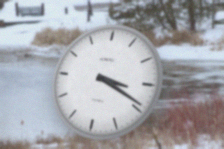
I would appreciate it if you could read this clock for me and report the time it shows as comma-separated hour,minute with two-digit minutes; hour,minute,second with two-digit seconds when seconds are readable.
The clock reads 3,19
